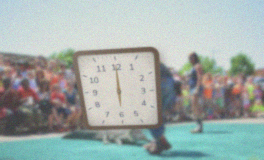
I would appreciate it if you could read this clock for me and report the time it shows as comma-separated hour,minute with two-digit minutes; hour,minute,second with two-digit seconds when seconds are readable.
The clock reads 6,00
